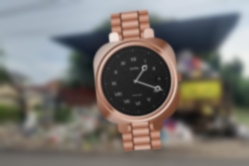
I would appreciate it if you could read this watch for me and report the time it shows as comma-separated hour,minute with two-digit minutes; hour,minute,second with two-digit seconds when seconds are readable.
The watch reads 1,19
